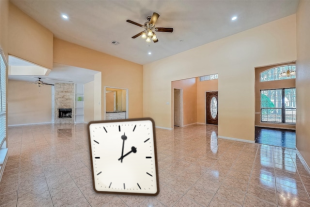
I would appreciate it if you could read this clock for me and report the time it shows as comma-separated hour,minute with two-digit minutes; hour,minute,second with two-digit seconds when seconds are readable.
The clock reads 2,02
